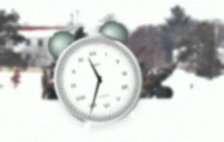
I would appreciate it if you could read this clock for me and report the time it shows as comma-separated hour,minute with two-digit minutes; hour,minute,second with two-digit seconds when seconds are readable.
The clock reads 11,35
